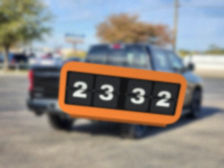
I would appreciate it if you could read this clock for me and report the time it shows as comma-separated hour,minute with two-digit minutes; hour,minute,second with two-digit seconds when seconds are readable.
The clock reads 23,32
